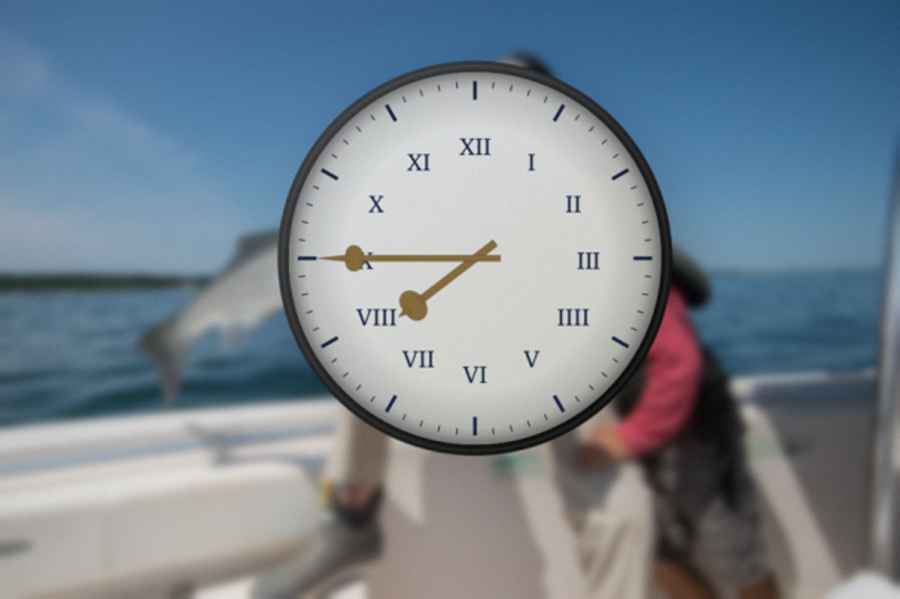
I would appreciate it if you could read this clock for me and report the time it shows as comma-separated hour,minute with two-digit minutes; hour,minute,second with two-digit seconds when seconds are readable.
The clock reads 7,45
